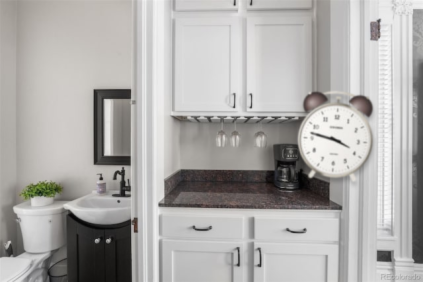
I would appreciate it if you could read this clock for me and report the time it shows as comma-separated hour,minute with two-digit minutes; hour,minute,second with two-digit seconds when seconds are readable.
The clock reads 3,47
